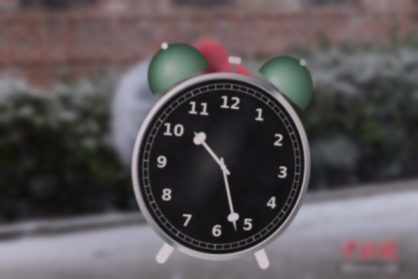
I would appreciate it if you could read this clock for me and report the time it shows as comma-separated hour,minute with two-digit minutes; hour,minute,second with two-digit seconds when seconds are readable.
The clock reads 10,27
